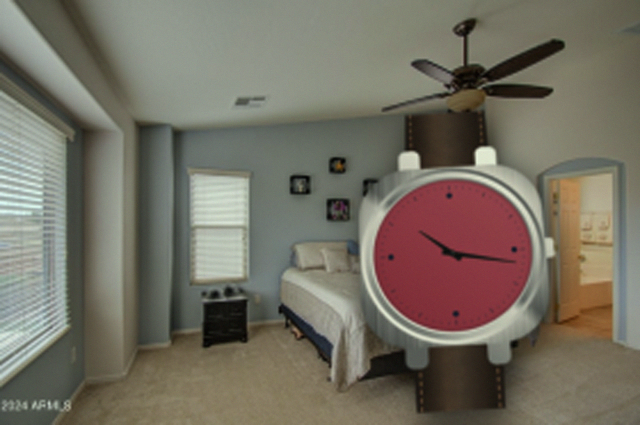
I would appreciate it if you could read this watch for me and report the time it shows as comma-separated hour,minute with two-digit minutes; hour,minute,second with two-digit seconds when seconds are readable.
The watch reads 10,17
